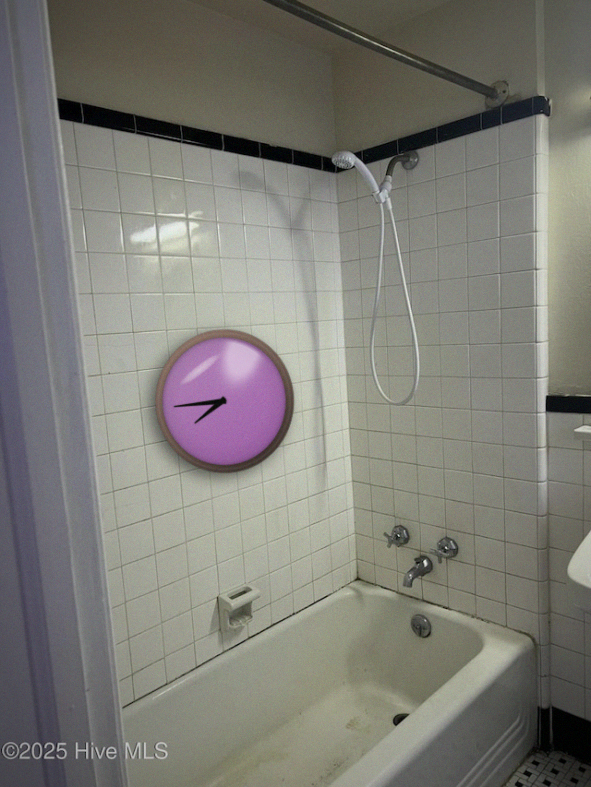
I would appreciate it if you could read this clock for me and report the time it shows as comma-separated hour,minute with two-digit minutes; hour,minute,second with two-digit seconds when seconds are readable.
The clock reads 7,44
